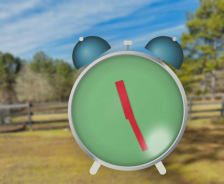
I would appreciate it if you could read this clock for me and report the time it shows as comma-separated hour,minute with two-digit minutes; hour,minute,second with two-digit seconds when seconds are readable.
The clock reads 11,26
